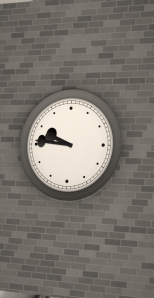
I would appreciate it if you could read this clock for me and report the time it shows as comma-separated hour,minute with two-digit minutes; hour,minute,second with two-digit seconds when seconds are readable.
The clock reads 9,46
